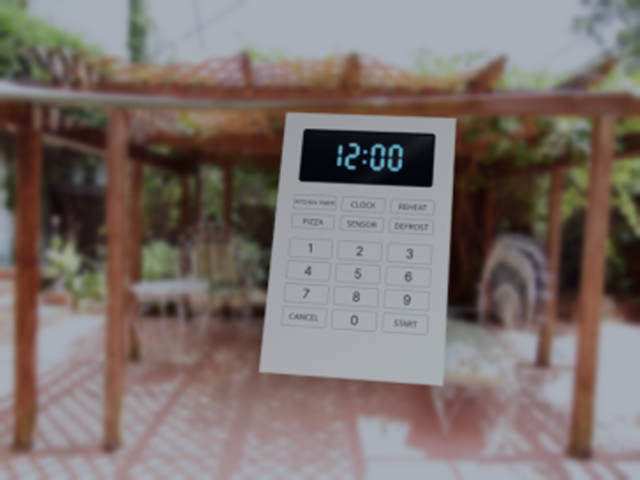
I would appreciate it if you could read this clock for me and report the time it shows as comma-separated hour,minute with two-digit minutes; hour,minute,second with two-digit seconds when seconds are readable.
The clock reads 12,00
